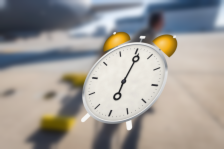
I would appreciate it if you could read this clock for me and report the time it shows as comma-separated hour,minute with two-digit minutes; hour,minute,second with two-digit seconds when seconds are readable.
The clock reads 6,01
